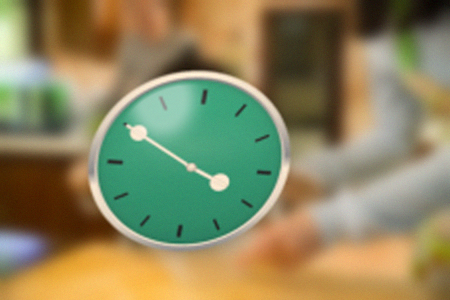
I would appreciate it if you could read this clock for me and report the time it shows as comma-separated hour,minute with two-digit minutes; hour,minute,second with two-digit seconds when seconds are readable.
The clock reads 3,50
